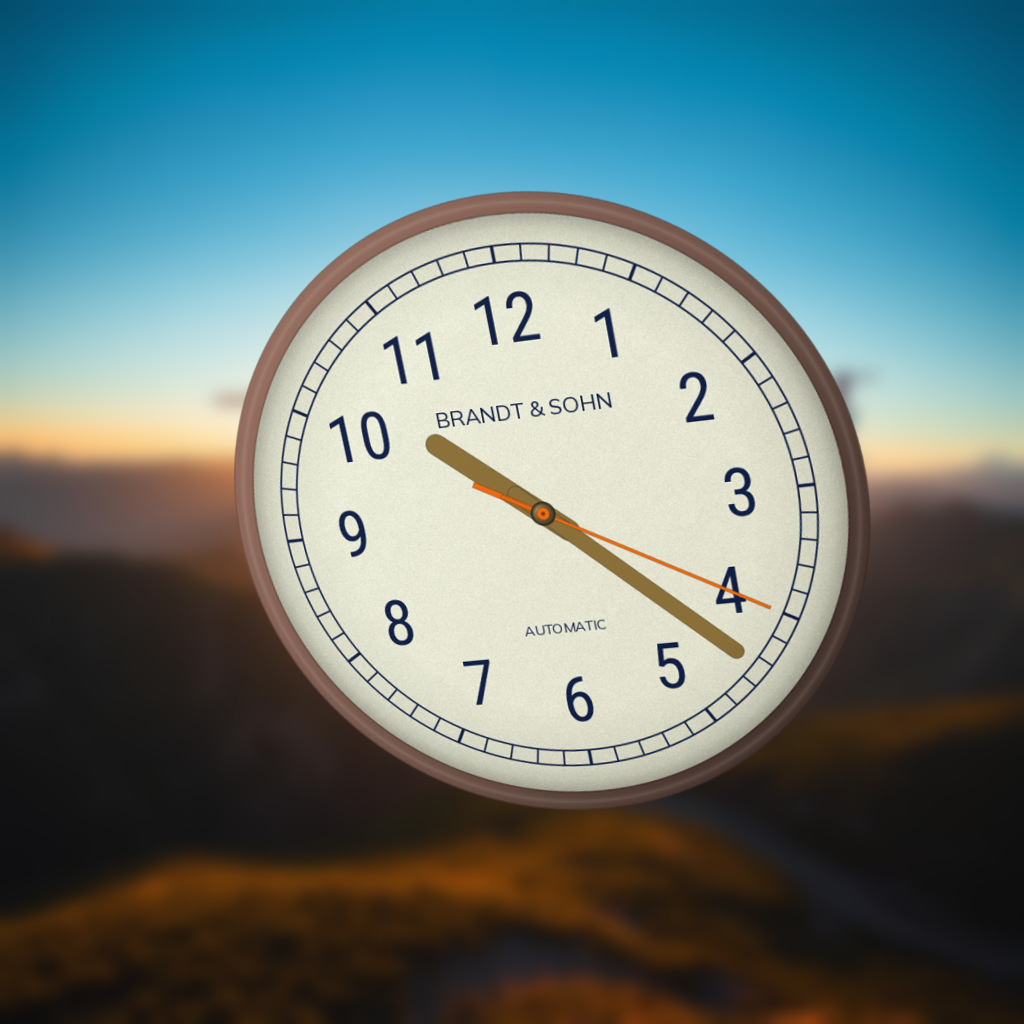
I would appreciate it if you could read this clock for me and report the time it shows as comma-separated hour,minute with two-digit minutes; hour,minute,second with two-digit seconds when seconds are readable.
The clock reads 10,22,20
